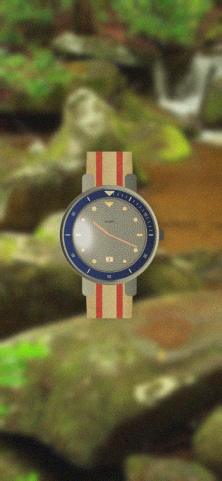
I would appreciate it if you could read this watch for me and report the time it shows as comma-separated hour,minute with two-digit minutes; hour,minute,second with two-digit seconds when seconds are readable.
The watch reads 10,19
